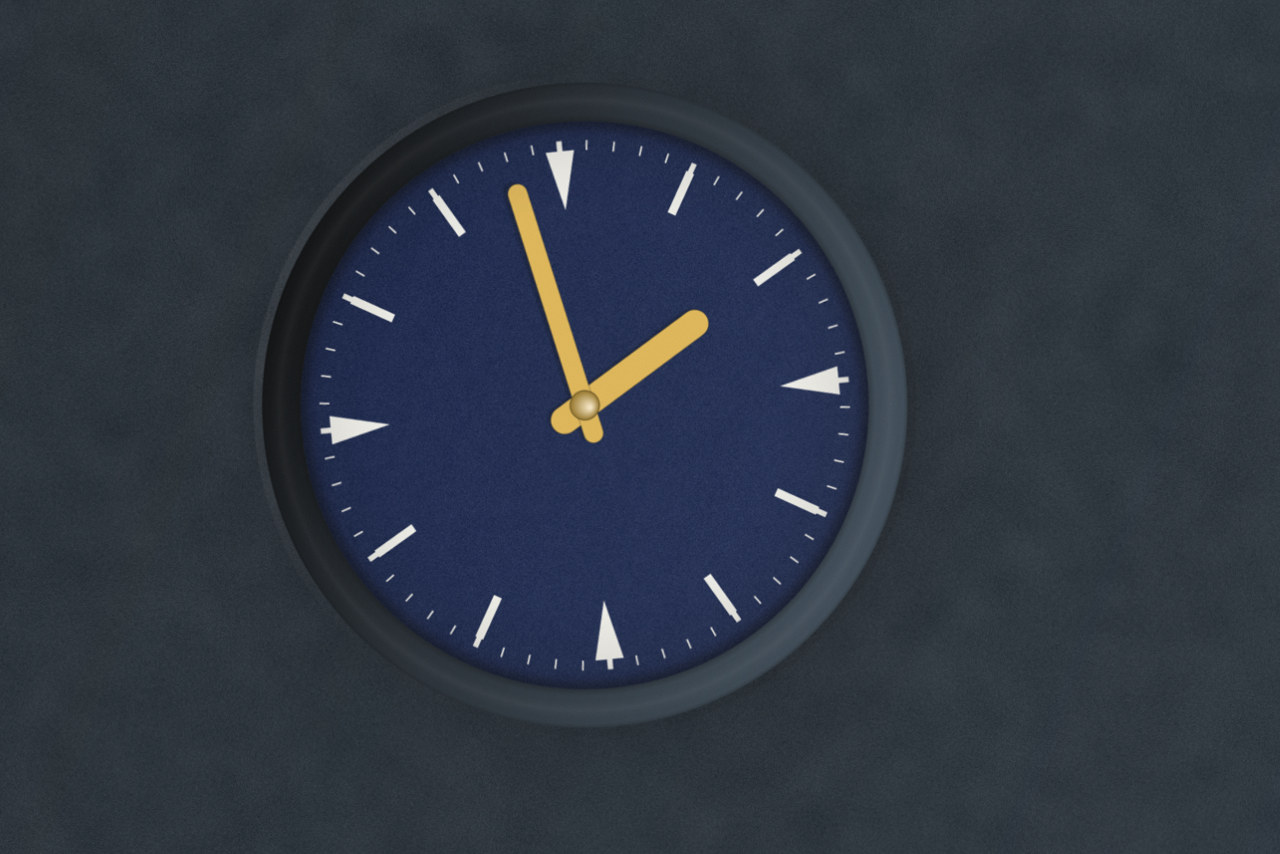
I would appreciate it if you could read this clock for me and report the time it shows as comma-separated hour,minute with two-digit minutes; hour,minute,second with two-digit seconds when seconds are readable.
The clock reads 1,58
